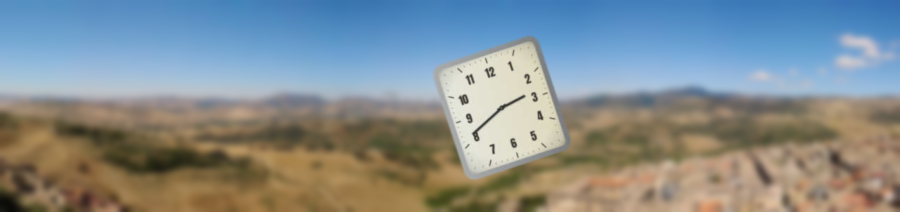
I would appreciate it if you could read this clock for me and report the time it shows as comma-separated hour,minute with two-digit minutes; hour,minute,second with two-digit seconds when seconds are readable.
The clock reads 2,41
